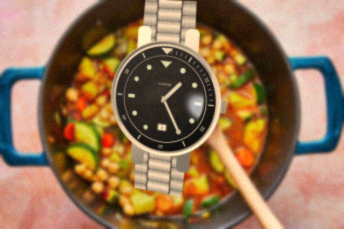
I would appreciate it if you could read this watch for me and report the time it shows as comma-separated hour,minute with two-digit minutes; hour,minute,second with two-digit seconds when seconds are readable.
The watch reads 1,25
